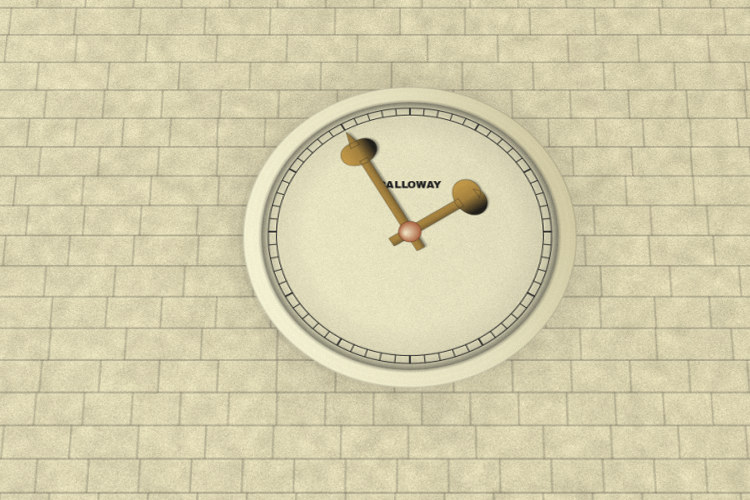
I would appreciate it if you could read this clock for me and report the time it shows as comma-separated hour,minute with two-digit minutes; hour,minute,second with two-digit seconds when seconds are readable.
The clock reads 1,55
